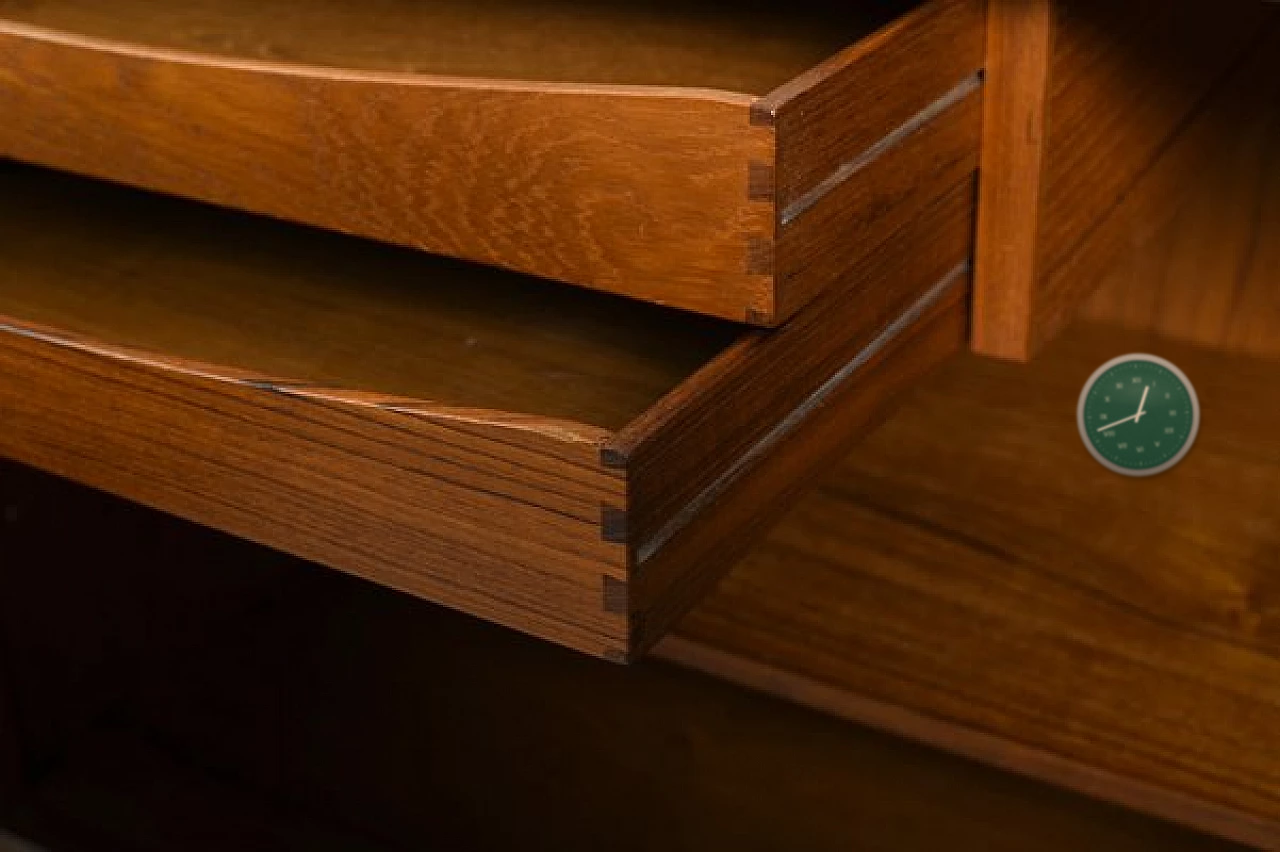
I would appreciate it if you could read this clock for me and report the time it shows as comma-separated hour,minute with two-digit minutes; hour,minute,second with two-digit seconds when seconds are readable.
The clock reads 12,42
